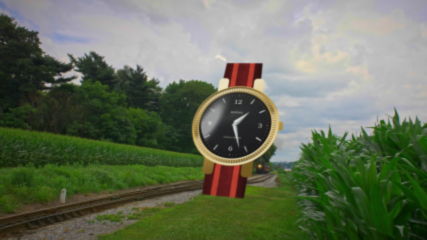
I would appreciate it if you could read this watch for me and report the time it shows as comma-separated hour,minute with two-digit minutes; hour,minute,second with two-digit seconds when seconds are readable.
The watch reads 1,27
